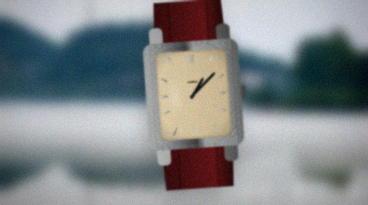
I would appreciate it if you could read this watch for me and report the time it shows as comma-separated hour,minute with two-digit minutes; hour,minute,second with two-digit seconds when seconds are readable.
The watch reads 1,08
